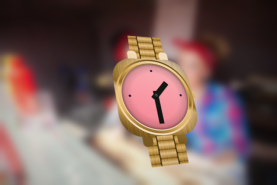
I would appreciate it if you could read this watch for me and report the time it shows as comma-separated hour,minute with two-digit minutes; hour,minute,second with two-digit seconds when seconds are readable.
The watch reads 1,30
